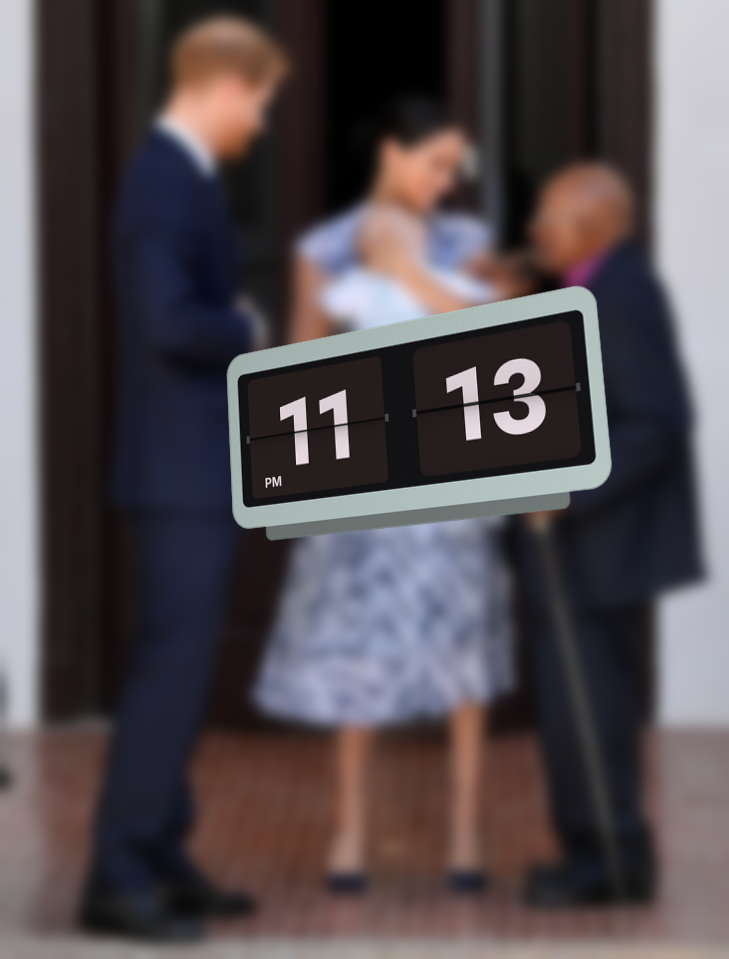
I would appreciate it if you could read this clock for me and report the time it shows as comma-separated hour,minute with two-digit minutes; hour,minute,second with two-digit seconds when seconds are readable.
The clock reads 11,13
